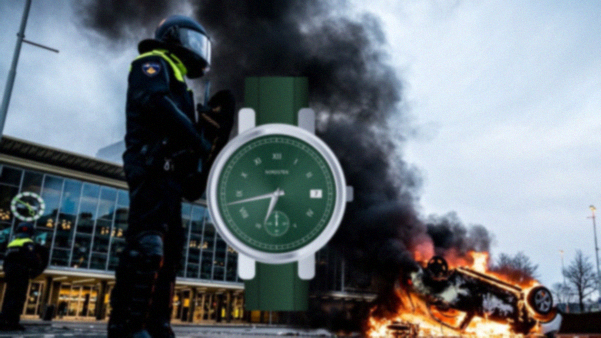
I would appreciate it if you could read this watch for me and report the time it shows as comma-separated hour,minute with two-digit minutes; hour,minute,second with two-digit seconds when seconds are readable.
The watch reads 6,43
